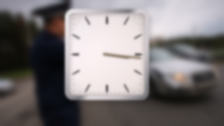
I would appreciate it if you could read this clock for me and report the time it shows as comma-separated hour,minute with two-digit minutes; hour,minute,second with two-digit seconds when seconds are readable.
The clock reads 3,16
